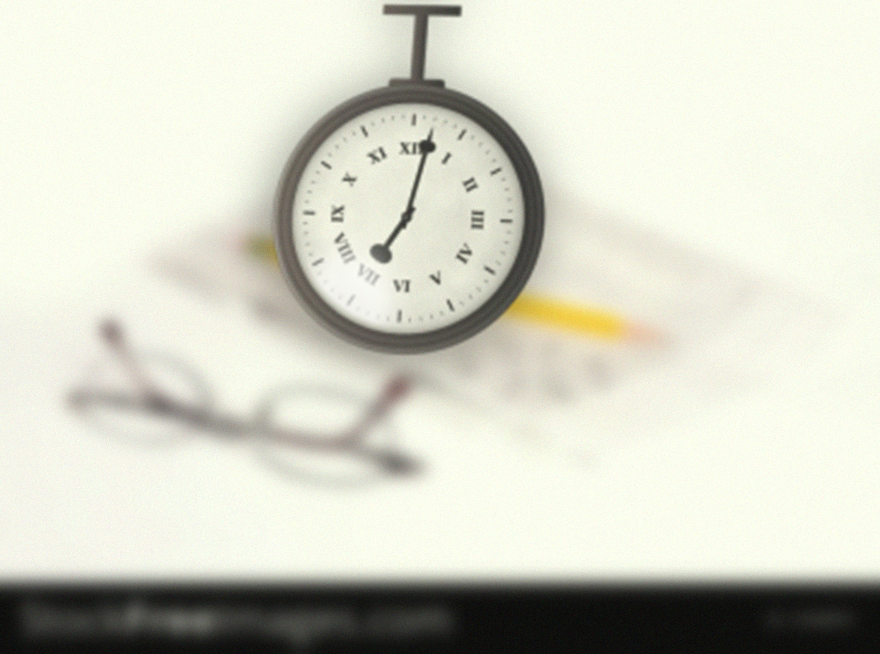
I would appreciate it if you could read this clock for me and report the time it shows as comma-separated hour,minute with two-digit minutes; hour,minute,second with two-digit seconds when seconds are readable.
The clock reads 7,02
